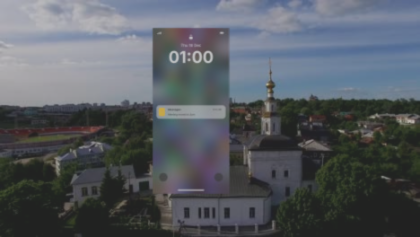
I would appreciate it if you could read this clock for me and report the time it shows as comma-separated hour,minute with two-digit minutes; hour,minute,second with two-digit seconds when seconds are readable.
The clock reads 1,00
